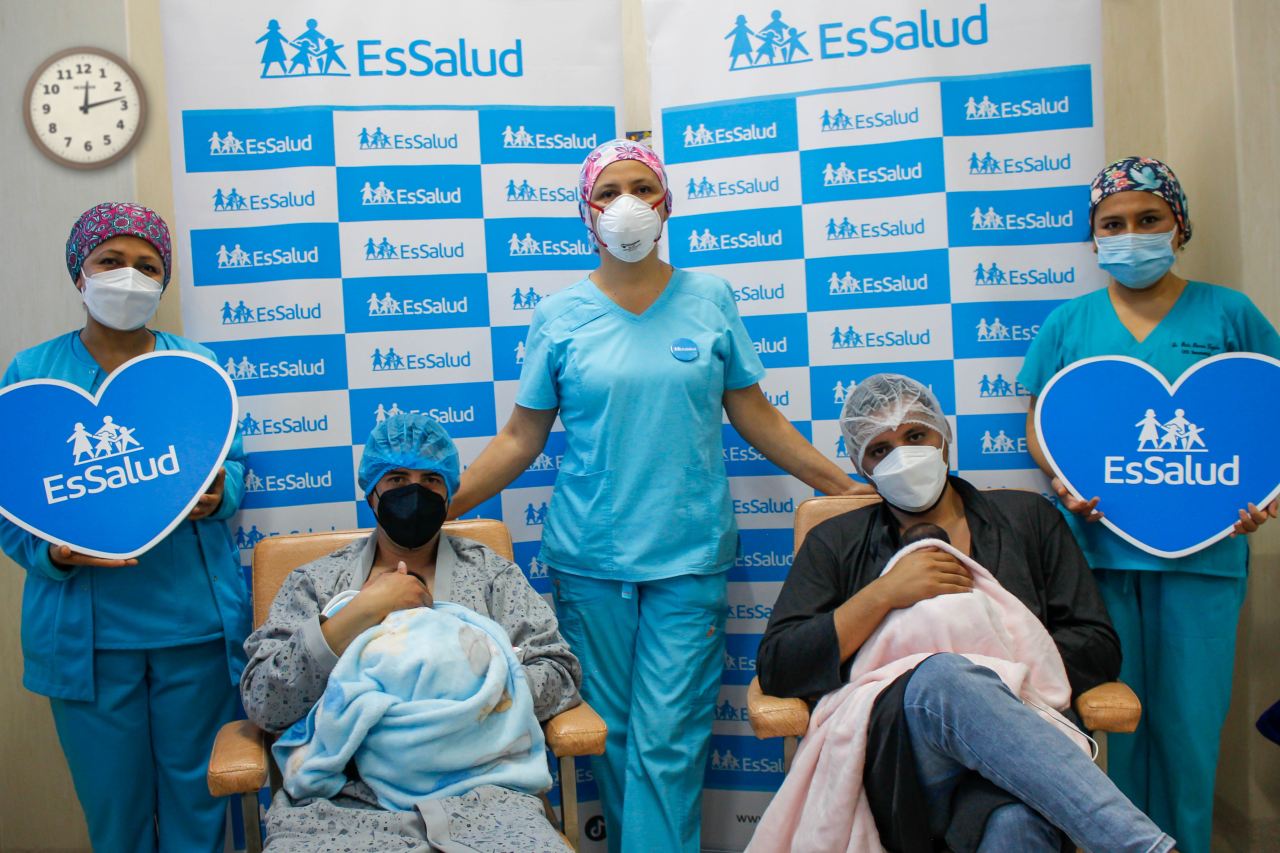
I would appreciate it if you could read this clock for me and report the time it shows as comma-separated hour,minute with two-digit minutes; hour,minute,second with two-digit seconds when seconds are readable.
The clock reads 12,13
